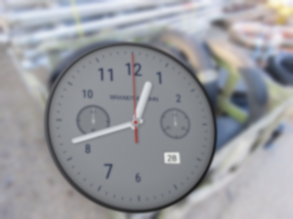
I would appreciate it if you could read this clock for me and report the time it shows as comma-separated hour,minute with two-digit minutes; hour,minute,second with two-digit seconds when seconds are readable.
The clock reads 12,42
